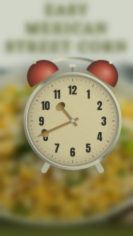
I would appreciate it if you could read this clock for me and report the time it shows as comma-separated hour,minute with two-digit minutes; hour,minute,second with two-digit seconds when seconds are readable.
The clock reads 10,41
